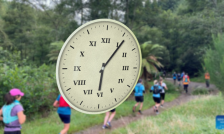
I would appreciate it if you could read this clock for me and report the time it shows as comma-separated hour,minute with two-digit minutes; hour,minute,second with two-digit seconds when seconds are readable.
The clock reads 6,06
